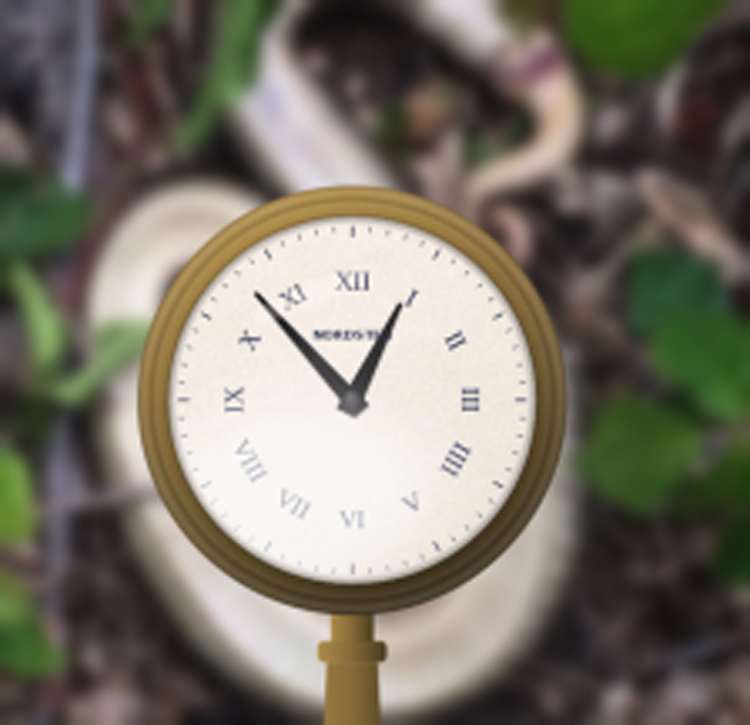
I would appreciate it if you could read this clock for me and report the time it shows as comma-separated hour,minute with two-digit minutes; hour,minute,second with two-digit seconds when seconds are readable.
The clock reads 12,53
